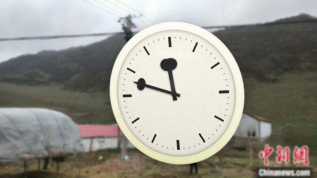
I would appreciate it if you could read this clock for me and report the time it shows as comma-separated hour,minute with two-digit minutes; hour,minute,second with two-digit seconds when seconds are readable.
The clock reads 11,48
